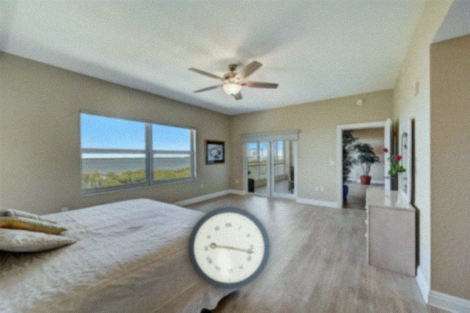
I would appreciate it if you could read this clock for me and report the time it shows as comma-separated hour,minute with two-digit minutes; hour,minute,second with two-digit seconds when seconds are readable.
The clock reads 9,17
